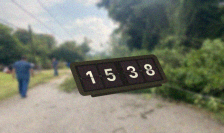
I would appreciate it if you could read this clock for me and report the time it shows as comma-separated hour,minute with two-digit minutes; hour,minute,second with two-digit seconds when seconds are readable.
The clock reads 15,38
